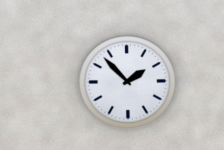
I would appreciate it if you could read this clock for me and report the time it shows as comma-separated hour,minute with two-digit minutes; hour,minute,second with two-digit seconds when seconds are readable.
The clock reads 1,53
